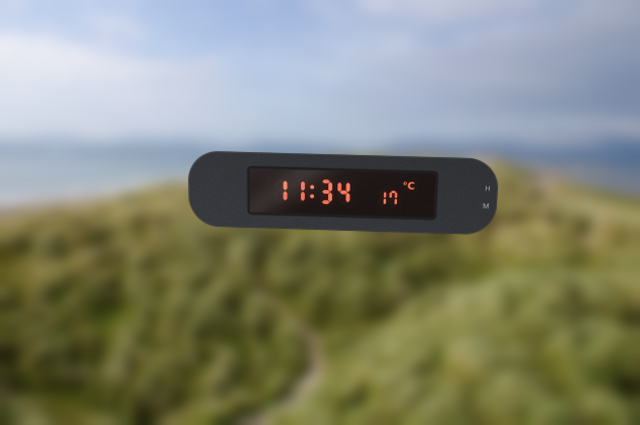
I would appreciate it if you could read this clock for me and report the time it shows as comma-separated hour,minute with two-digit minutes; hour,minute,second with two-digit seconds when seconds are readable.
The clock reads 11,34
